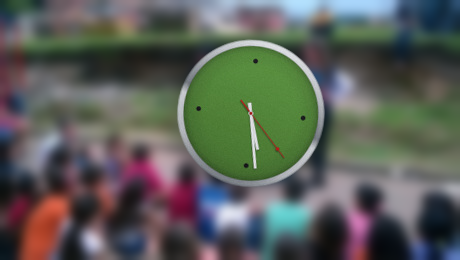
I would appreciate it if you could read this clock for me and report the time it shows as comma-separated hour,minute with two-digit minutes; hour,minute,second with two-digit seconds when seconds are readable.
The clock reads 5,28,23
